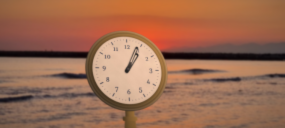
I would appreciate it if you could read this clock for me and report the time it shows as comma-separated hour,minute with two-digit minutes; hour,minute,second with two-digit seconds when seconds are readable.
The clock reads 1,04
